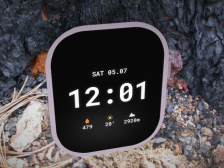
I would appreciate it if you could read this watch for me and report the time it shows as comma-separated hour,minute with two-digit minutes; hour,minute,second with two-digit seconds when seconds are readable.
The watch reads 12,01
